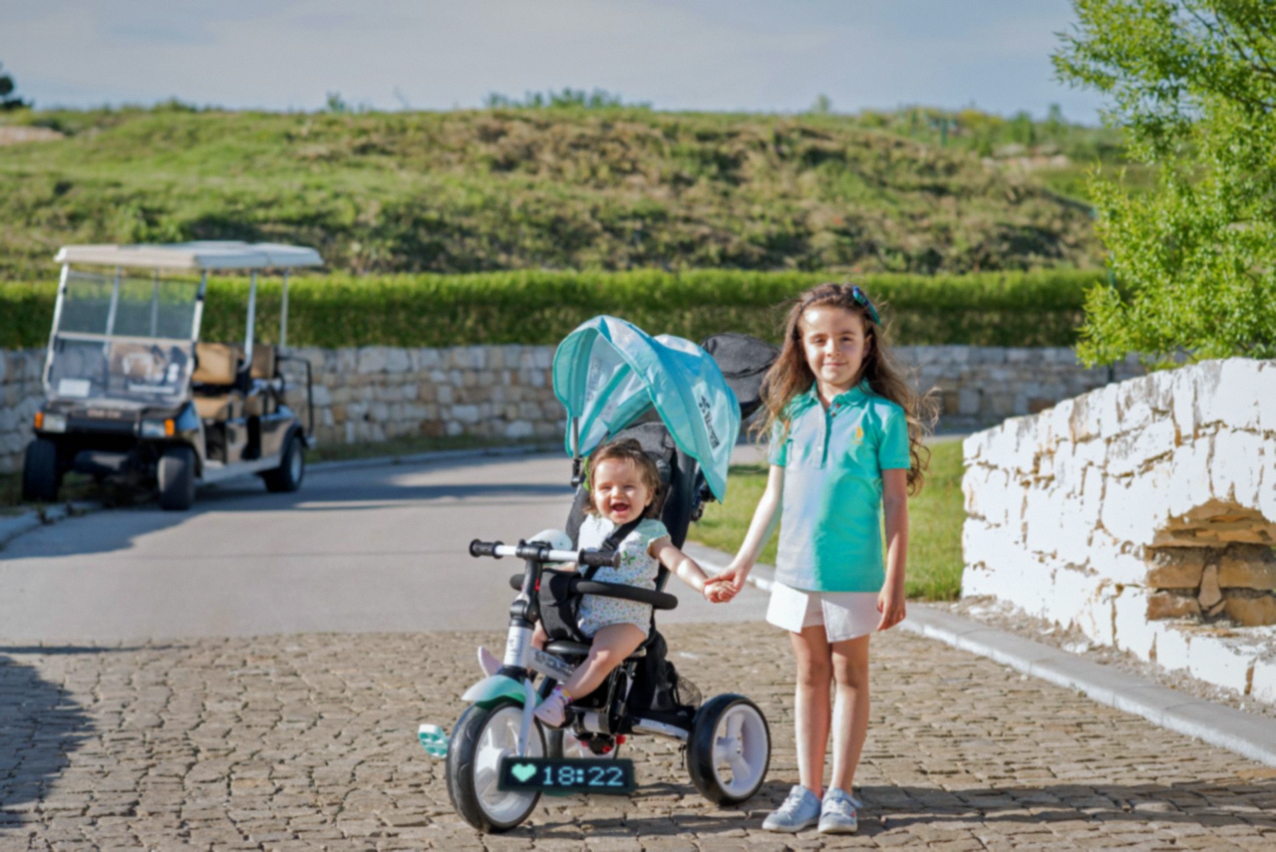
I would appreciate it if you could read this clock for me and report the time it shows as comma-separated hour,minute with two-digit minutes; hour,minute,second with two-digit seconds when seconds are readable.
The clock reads 18,22
